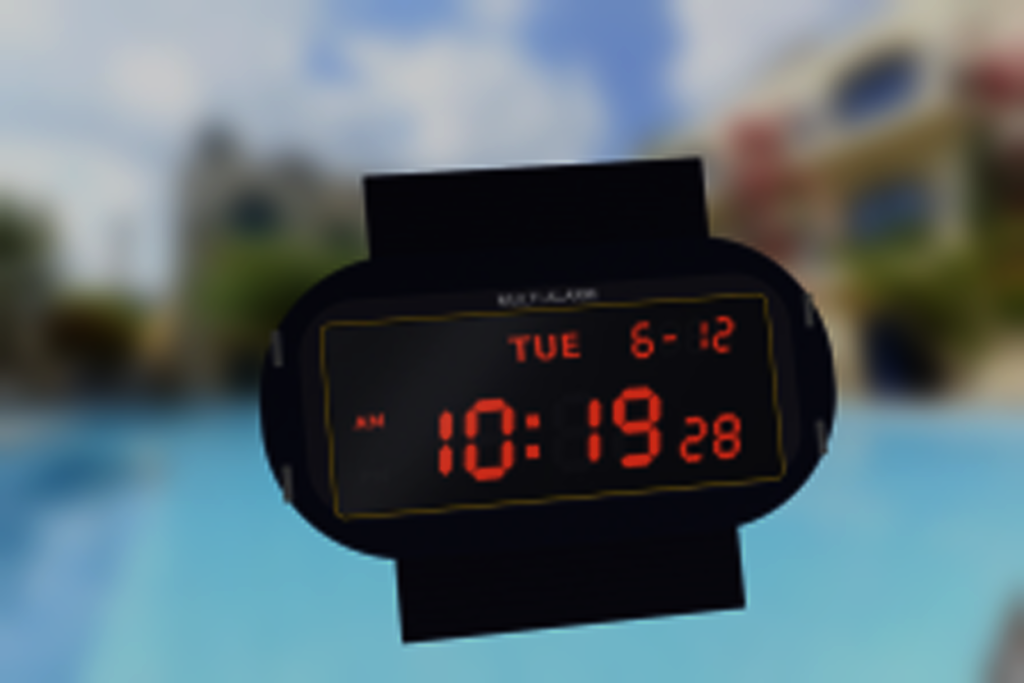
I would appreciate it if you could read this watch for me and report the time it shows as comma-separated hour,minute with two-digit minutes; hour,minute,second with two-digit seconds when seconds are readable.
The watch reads 10,19,28
